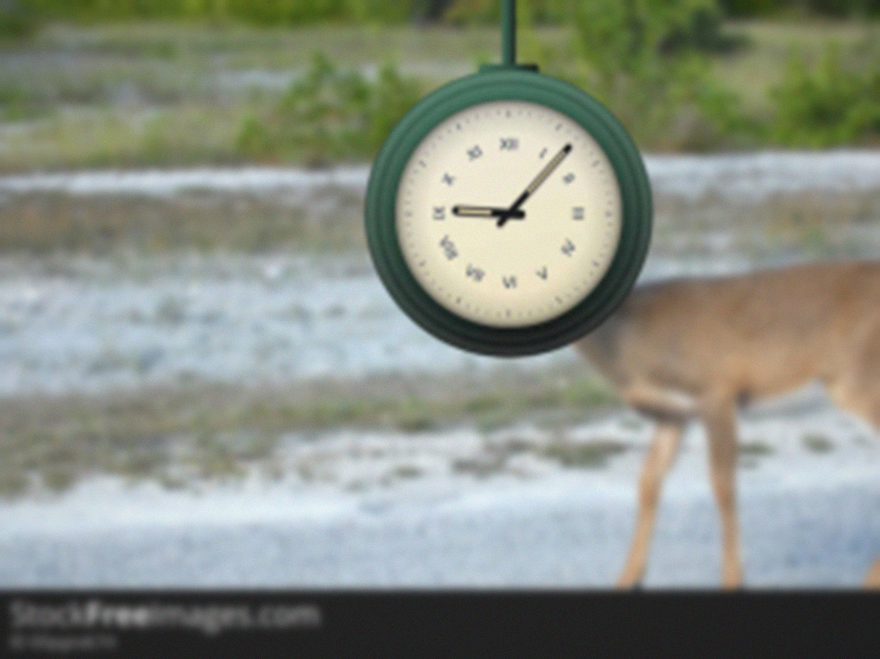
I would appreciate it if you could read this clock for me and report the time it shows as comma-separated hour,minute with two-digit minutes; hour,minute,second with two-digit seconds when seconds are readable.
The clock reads 9,07
